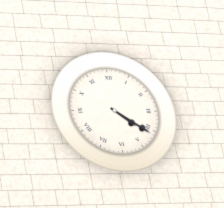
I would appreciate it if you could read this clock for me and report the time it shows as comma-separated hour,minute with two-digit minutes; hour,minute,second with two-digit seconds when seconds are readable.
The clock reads 4,21
